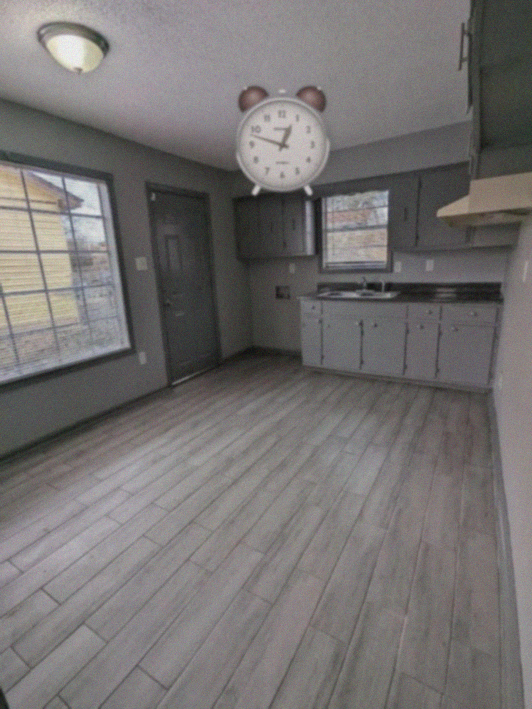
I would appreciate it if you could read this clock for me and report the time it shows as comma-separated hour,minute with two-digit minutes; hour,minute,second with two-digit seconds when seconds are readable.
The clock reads 12,48
